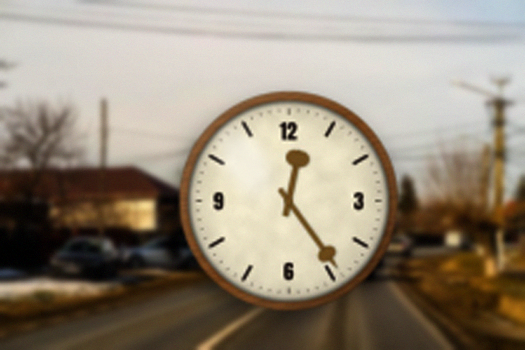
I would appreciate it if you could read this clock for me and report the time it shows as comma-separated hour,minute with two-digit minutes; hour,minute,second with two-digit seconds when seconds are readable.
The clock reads 12,24
